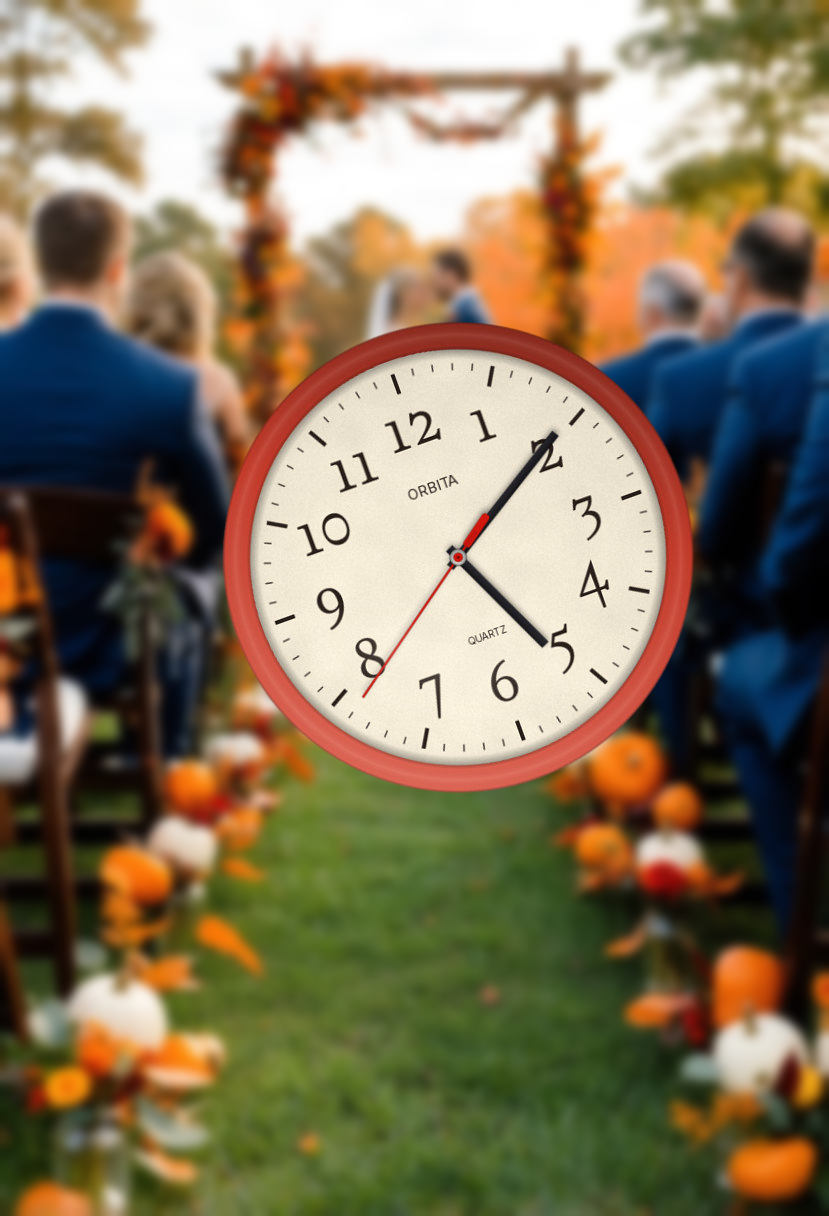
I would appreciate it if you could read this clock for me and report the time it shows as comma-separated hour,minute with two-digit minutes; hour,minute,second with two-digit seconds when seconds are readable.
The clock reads 5,09,39
